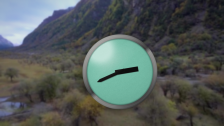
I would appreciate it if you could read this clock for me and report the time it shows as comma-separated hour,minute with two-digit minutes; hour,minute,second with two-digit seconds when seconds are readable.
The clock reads 2,41
